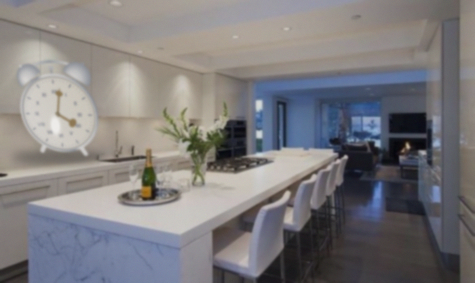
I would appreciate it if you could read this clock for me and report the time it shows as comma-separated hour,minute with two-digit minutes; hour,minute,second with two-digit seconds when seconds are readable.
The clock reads 4,02
